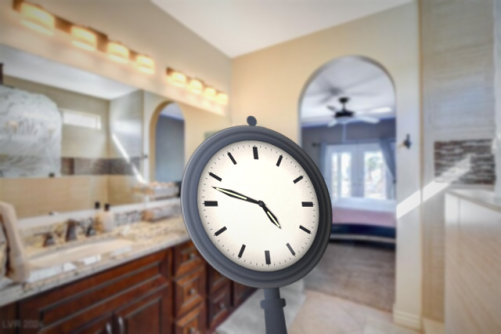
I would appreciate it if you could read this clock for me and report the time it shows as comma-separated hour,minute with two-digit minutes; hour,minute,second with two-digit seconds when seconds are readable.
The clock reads 4,48
